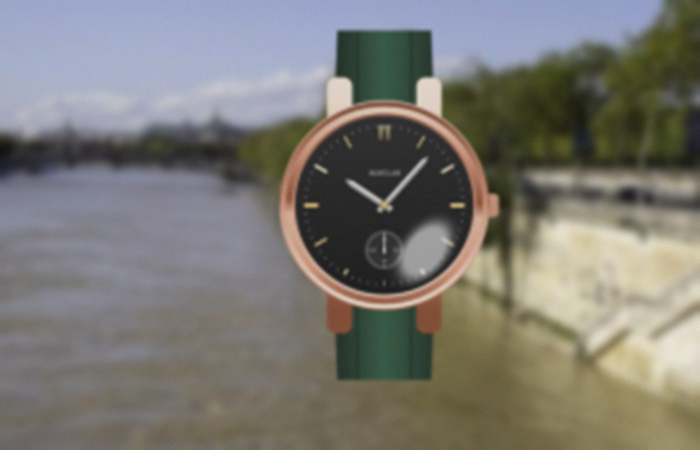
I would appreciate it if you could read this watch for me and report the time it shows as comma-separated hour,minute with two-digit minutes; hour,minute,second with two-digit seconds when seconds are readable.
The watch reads 10,07
